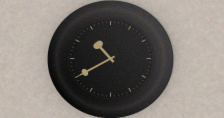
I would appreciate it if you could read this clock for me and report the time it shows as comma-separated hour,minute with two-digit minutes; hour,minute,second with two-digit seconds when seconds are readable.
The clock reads 10,40
